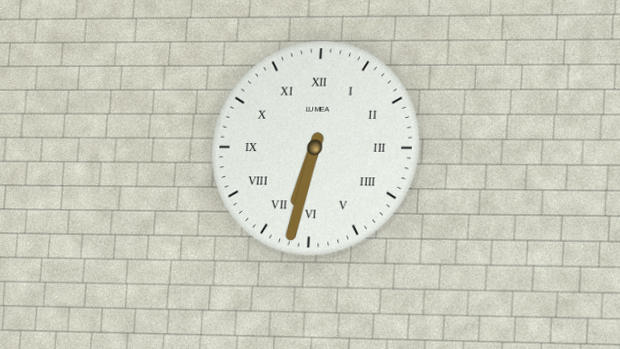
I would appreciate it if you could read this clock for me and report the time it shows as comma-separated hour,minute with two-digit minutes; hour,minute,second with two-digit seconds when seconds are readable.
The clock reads 6,32
